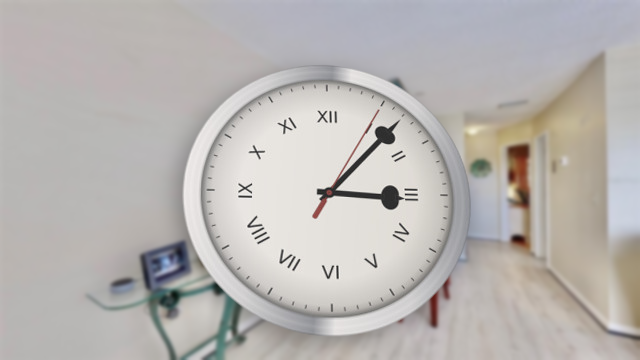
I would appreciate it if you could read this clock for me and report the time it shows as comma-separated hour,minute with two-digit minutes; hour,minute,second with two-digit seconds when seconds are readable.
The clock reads 3,07,05
